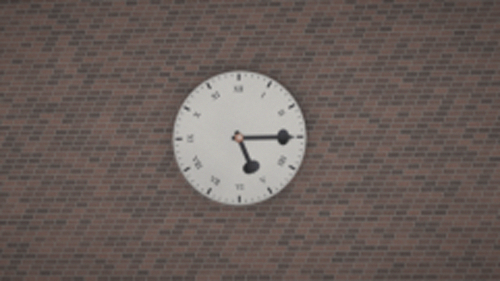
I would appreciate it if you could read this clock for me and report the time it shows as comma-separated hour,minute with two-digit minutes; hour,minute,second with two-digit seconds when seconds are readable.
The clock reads 5,15
